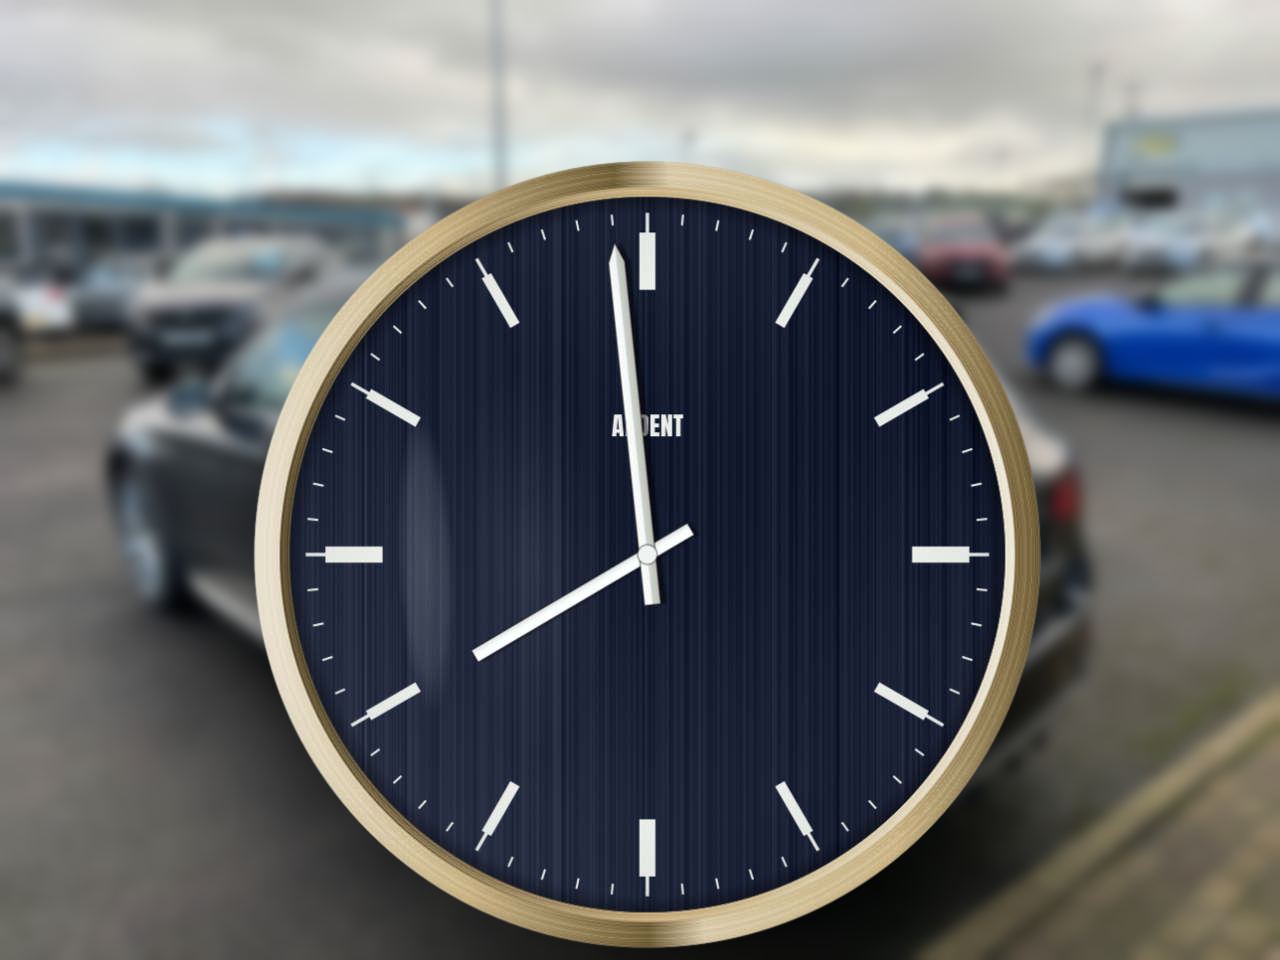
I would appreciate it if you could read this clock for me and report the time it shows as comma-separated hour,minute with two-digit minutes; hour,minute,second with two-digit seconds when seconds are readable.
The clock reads 7,59
